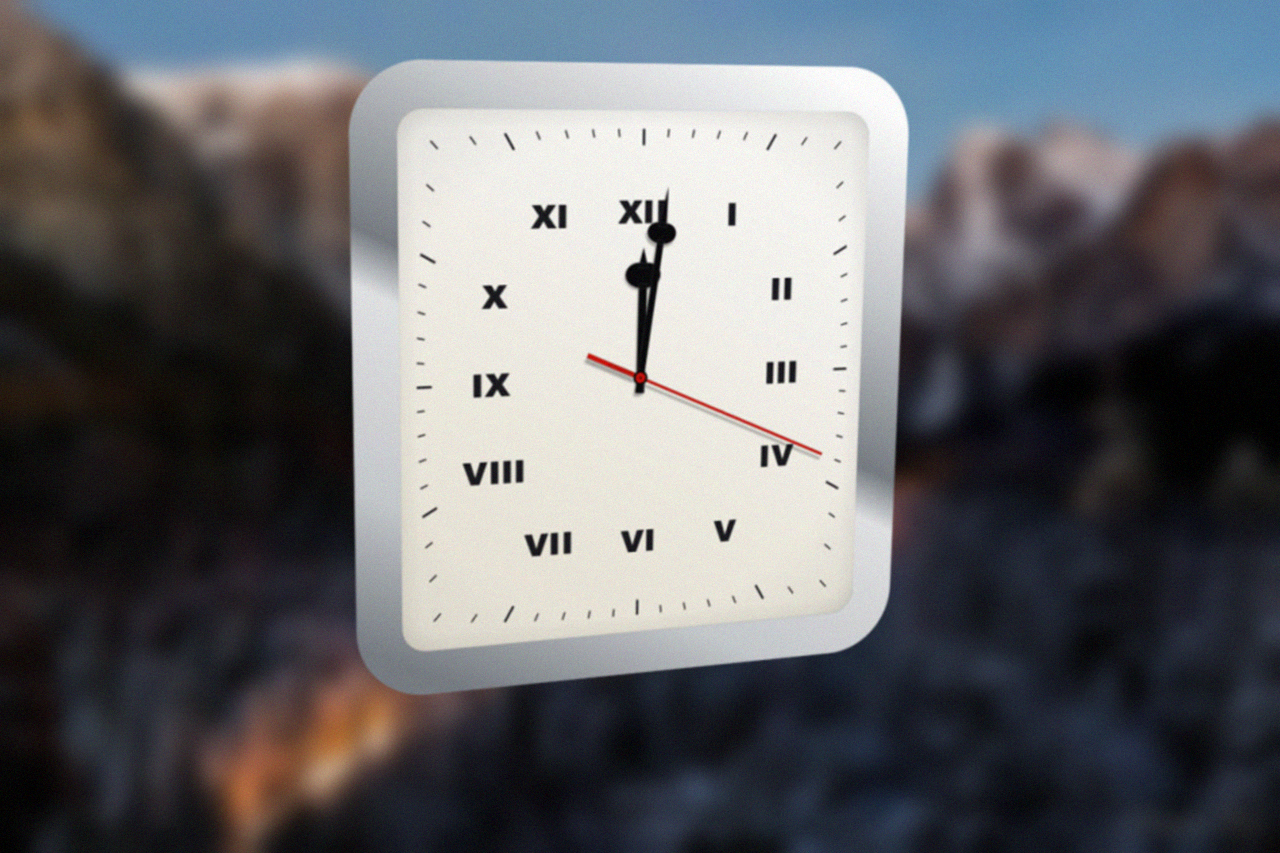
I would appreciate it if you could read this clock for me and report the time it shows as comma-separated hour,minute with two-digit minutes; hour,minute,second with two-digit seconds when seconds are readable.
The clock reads 12,01,19
